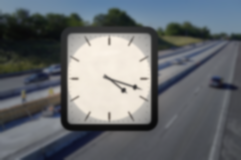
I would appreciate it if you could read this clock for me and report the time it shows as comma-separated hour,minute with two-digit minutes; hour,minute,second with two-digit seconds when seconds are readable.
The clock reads 4,18
